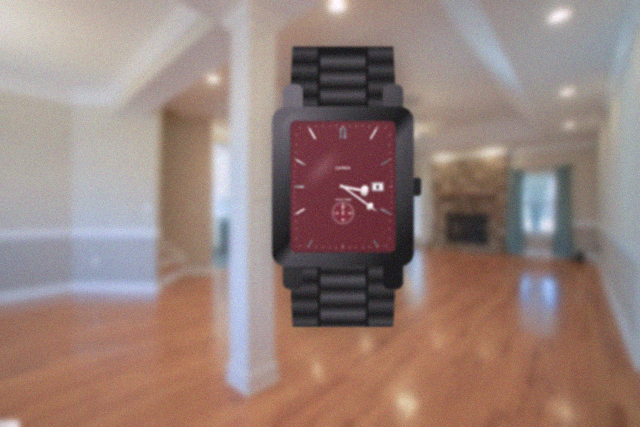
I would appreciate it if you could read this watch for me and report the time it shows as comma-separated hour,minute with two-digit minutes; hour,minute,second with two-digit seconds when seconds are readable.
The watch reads 3,21
